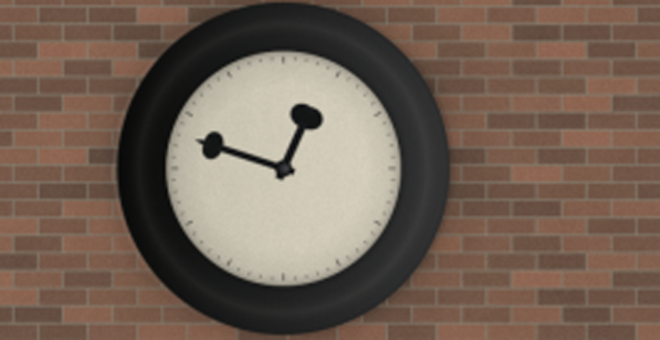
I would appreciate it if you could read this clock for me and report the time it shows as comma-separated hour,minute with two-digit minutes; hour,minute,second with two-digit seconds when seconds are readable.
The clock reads 12,48
